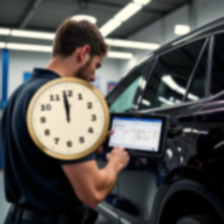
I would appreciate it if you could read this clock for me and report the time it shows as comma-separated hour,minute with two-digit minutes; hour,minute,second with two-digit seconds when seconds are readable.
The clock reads 11,59
